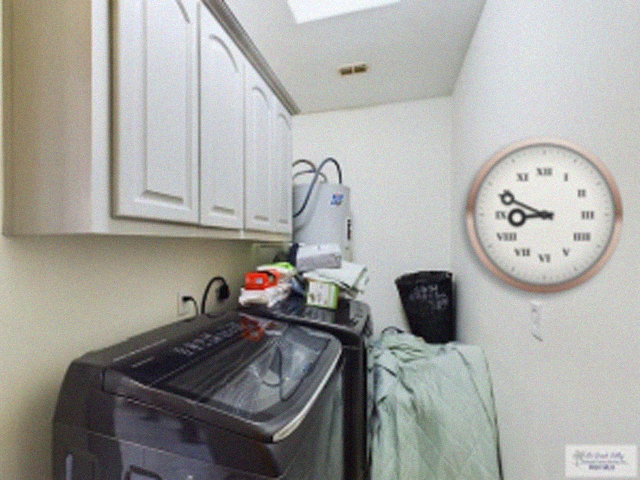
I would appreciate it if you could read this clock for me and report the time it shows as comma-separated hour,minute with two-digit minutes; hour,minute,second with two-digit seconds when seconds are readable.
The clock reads 8,49
